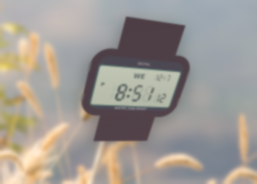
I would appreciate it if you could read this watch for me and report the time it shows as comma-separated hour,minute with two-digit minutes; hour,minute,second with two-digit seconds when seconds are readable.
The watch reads 8,51
